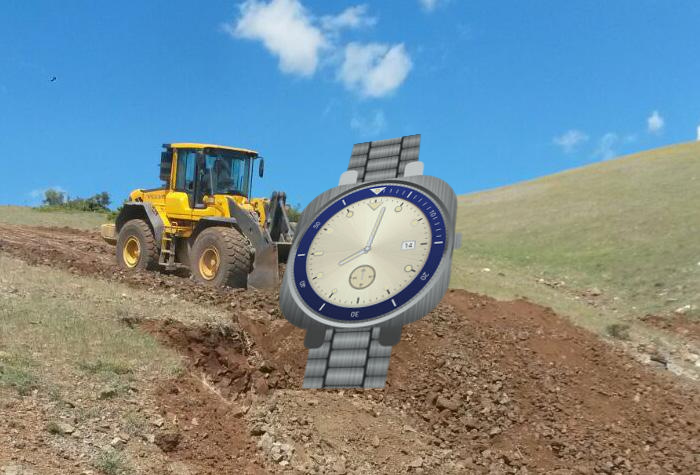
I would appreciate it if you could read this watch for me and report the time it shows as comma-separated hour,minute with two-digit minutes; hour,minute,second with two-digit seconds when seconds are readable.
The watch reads 8,02
